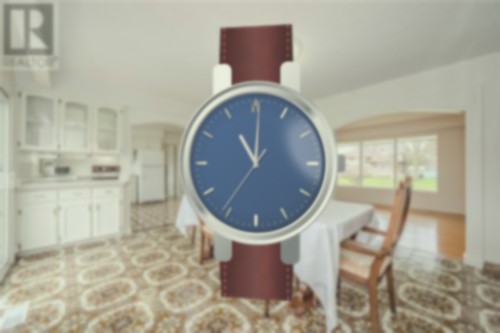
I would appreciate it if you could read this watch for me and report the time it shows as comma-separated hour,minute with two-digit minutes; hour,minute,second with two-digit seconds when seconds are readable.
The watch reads 11,00,36
